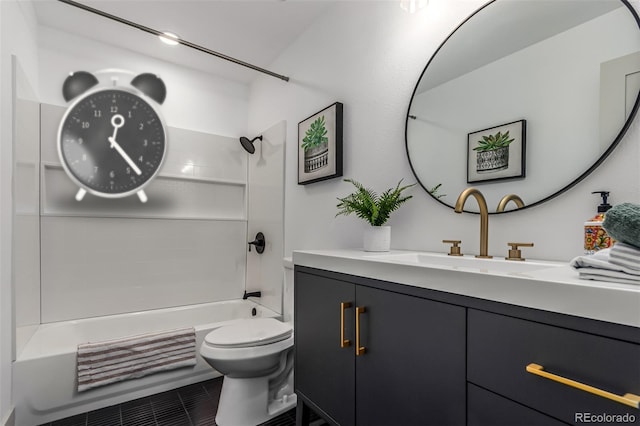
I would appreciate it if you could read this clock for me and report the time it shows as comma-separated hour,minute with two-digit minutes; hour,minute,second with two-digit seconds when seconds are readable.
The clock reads 12,23
